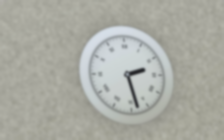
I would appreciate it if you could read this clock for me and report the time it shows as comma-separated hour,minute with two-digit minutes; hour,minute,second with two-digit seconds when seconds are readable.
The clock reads 2,28
